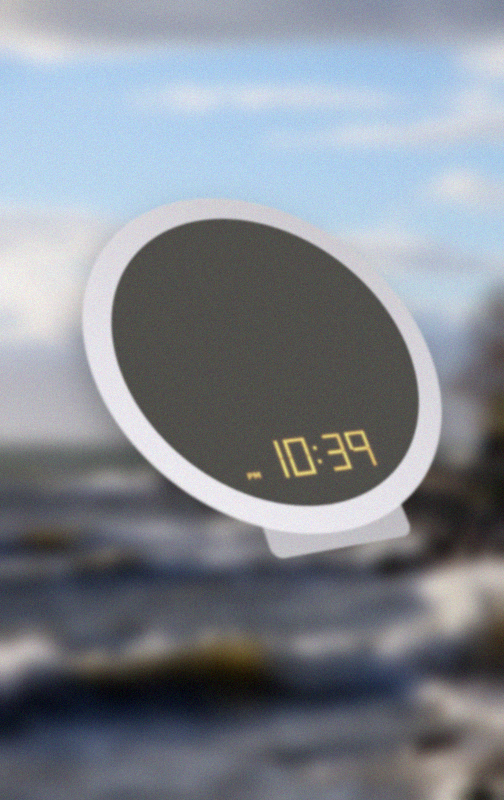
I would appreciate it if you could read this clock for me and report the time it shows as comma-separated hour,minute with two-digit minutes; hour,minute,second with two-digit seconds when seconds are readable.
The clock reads 10,39
